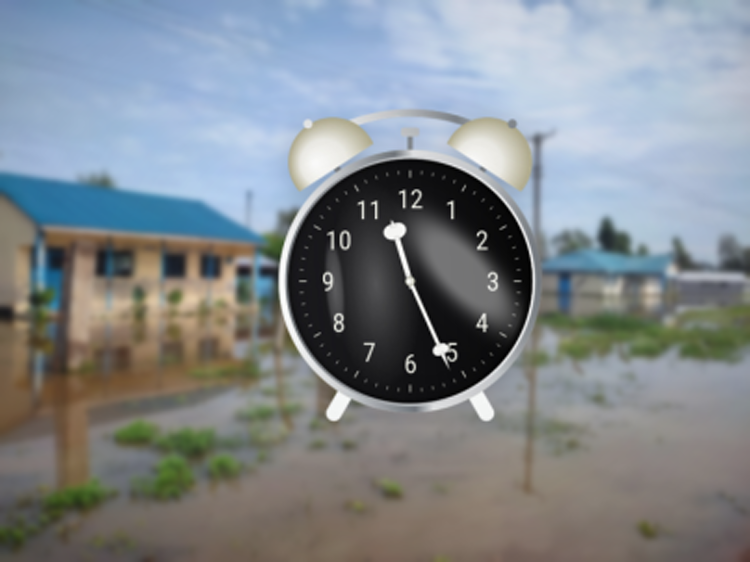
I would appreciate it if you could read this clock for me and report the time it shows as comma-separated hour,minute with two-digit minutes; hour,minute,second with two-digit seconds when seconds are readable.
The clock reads 11,26
